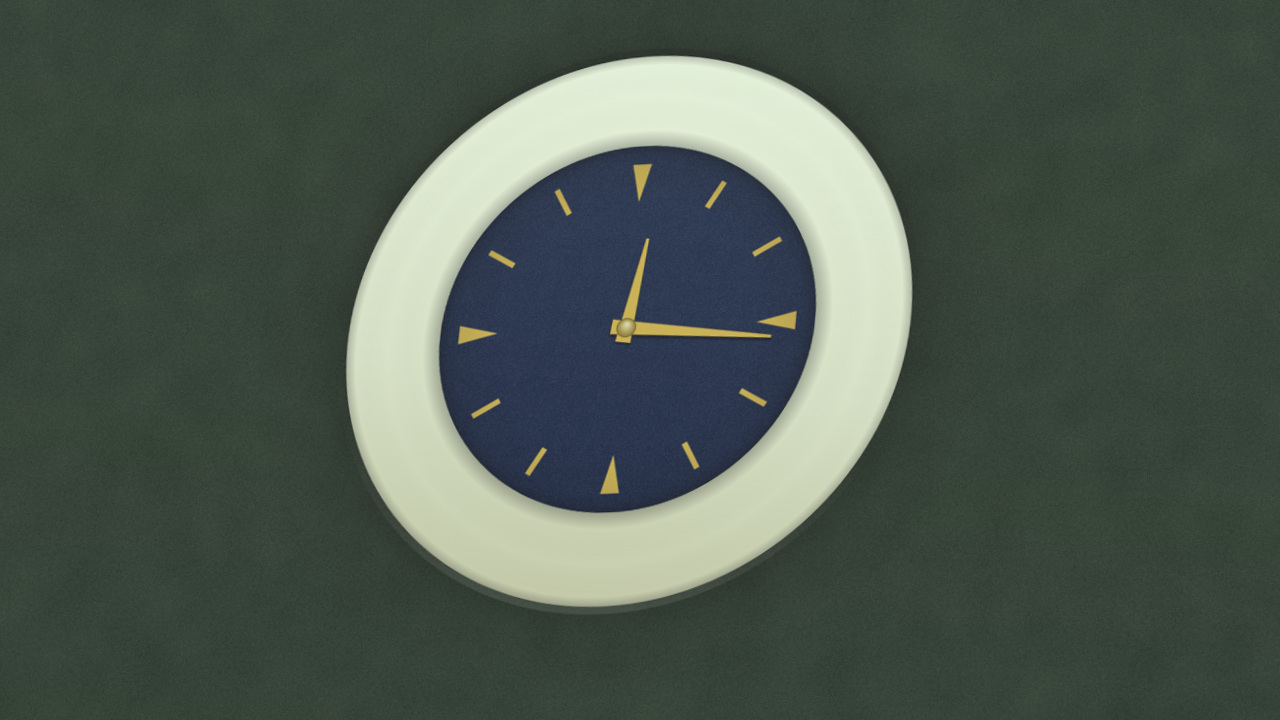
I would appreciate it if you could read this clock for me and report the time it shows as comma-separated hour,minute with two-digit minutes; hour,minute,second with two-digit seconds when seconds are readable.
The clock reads 12,16
